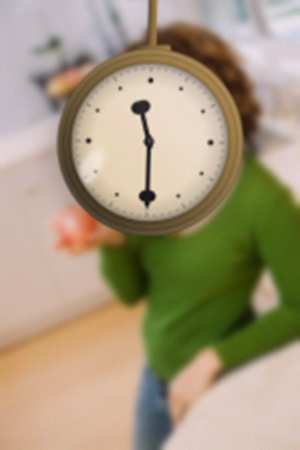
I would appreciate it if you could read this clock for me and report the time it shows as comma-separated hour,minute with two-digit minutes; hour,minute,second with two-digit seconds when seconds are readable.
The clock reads 11,30
